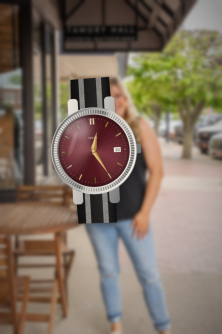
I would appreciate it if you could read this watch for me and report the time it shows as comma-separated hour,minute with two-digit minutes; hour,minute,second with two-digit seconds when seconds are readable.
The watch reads 12,25
